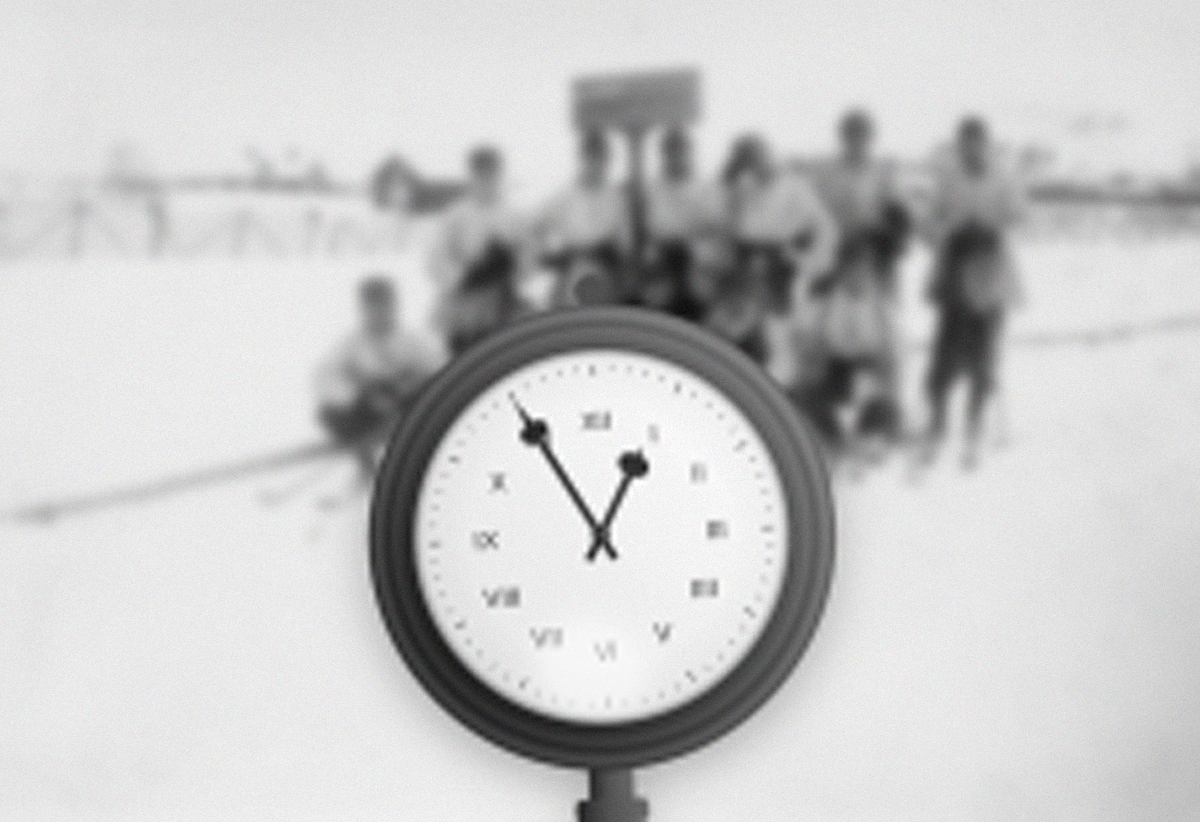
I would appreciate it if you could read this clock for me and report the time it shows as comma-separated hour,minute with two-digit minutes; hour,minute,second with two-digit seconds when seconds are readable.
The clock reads 12,55
